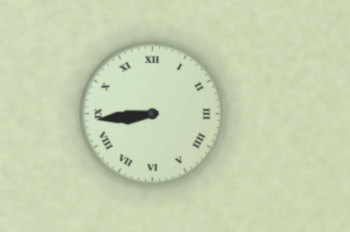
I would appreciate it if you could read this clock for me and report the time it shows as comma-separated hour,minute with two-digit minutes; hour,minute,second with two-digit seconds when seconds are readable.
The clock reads 8,44
